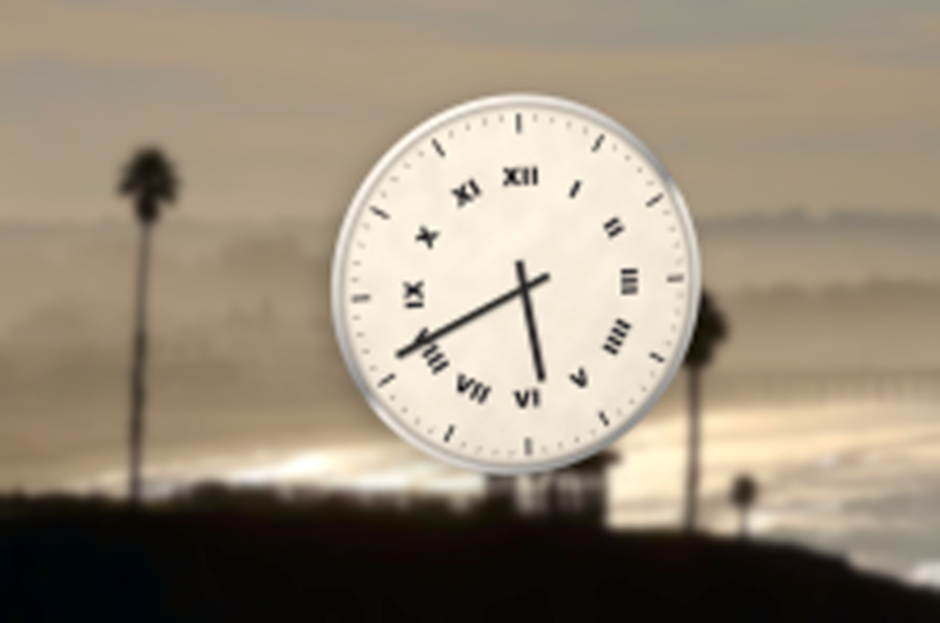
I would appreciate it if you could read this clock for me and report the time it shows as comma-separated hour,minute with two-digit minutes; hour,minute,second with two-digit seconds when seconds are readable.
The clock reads 5,41
